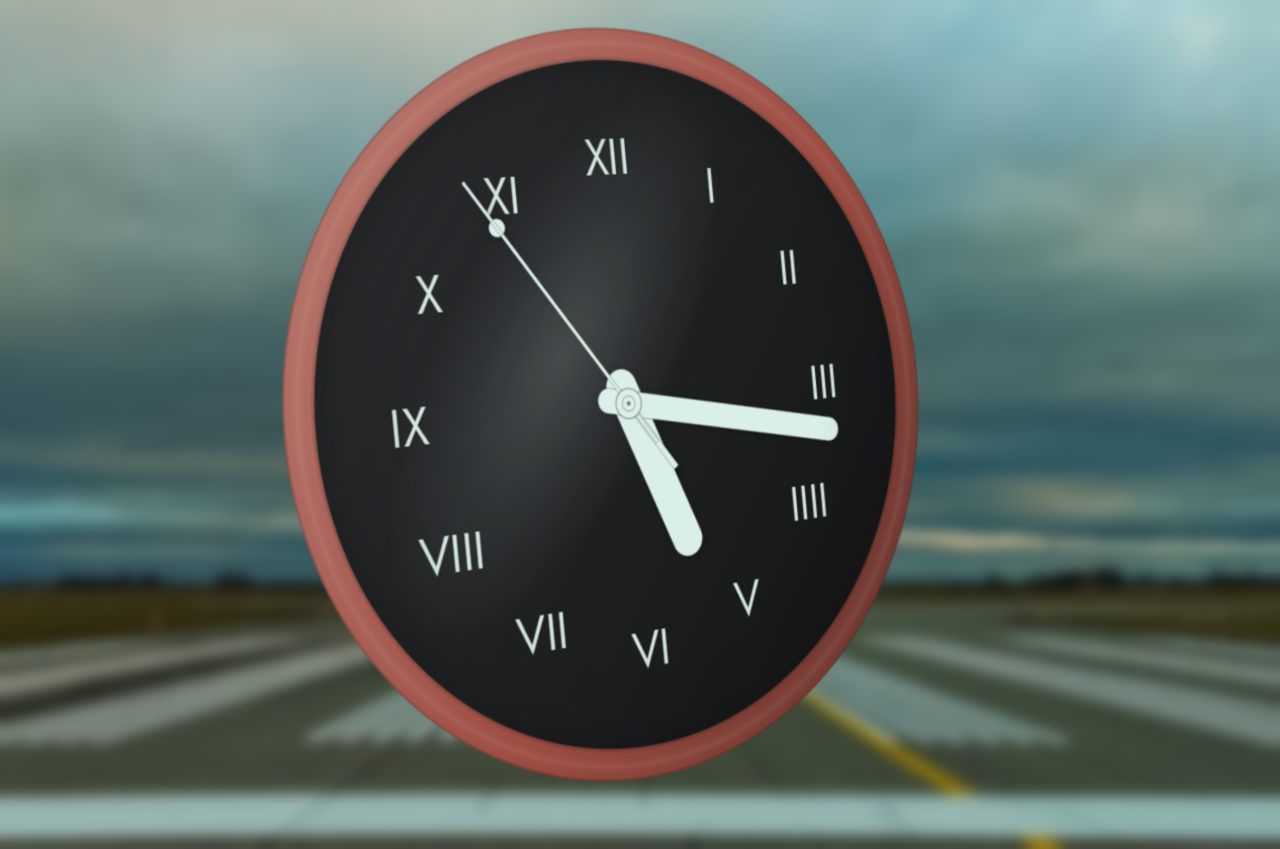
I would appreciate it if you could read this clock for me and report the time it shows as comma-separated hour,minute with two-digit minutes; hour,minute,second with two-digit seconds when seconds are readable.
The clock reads 5,16,54
